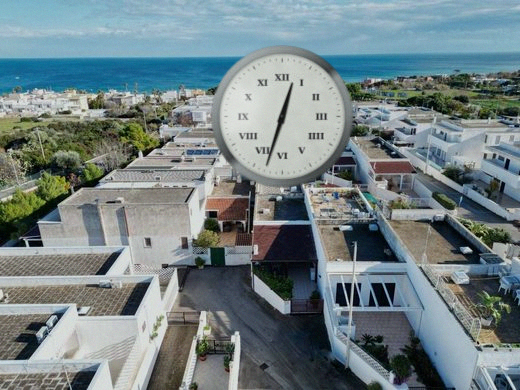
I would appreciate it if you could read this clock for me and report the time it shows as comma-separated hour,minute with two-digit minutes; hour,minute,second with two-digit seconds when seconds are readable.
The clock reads 12,33
